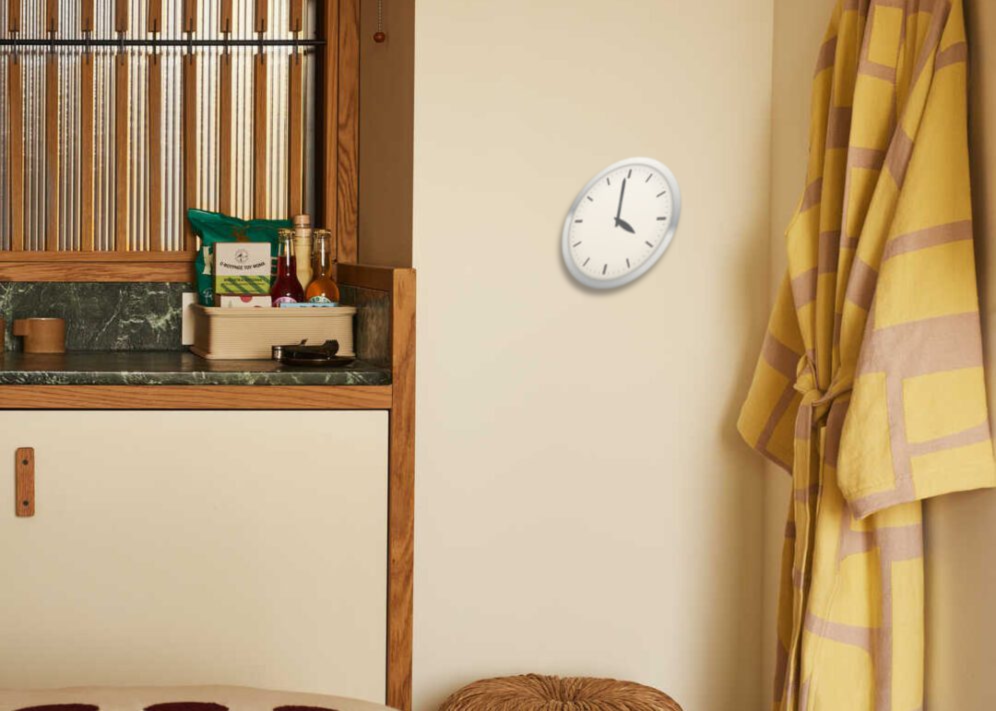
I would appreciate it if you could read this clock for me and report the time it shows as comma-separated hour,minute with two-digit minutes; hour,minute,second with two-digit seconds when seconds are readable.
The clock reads 3,59
